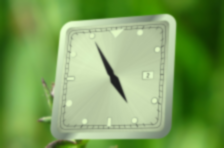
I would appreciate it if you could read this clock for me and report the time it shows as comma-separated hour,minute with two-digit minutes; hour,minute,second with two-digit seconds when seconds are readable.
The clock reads 4,55
